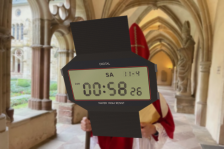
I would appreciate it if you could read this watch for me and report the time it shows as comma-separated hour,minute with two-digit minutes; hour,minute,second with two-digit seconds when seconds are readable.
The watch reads 0,58,26
